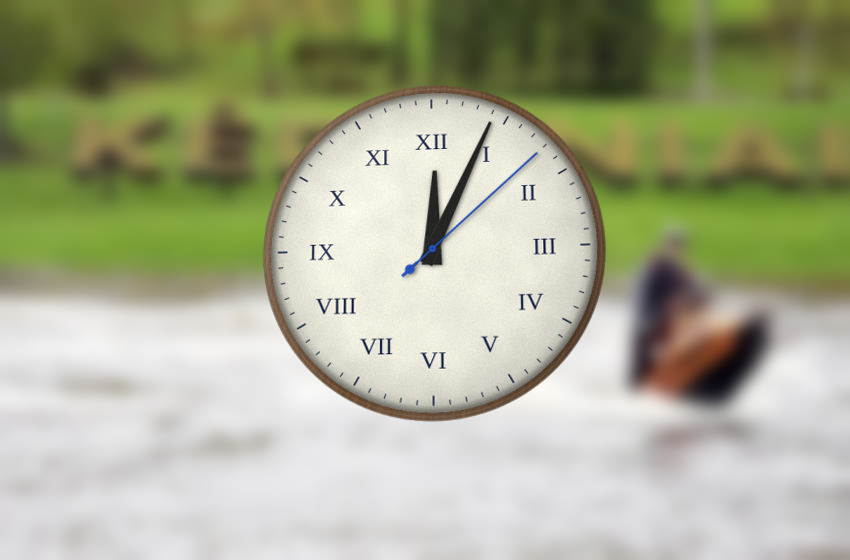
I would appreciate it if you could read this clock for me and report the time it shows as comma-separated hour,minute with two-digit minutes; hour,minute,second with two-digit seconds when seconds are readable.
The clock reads 12,04,08
